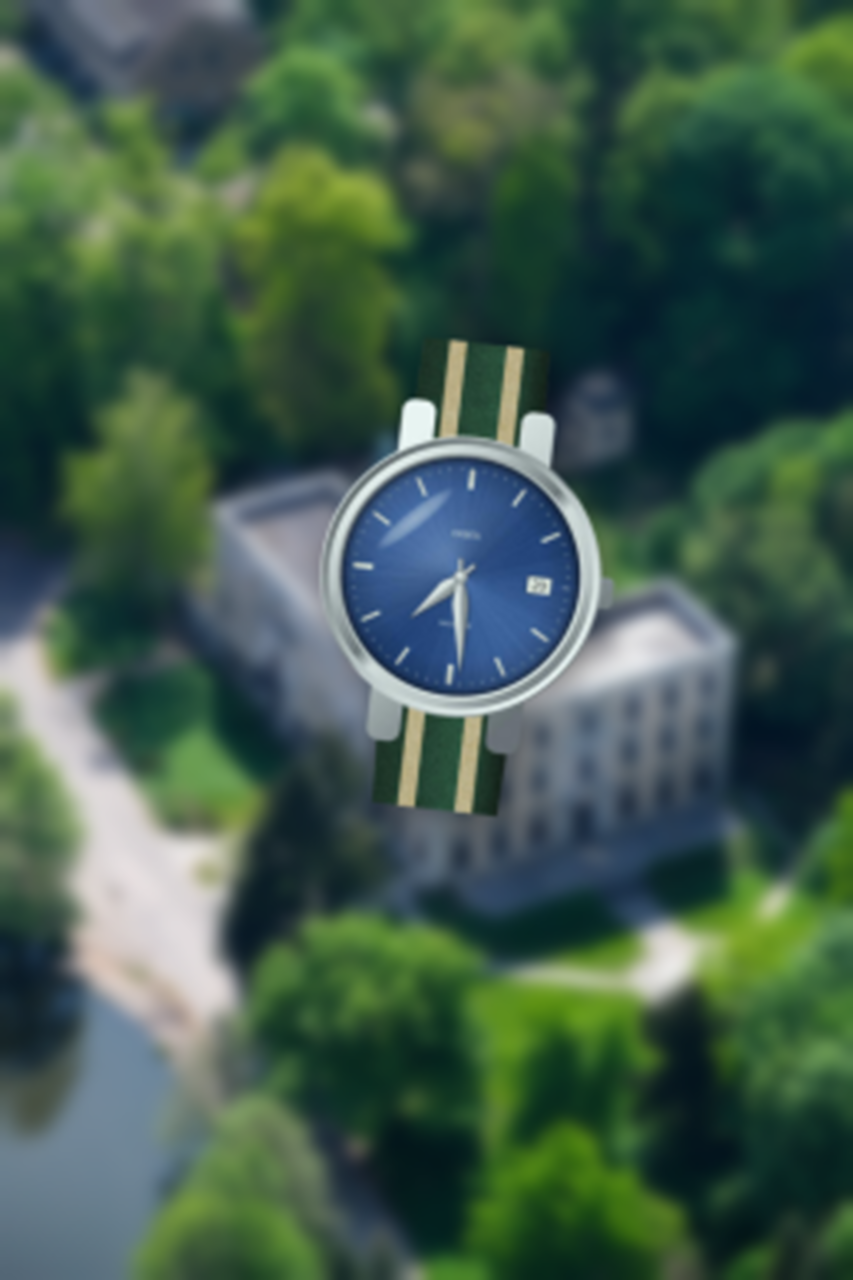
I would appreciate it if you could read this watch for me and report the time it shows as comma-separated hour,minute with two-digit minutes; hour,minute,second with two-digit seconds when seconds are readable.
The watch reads 7,29
